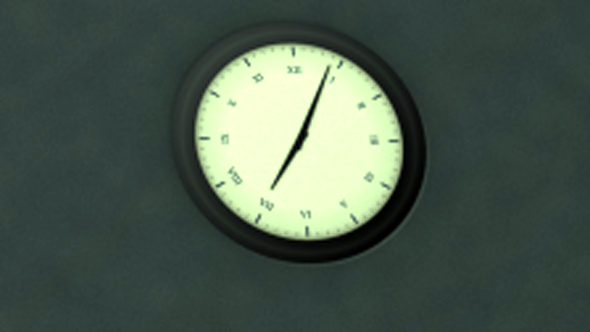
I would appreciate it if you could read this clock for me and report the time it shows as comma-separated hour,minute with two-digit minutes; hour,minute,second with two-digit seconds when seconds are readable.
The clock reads 7,04
